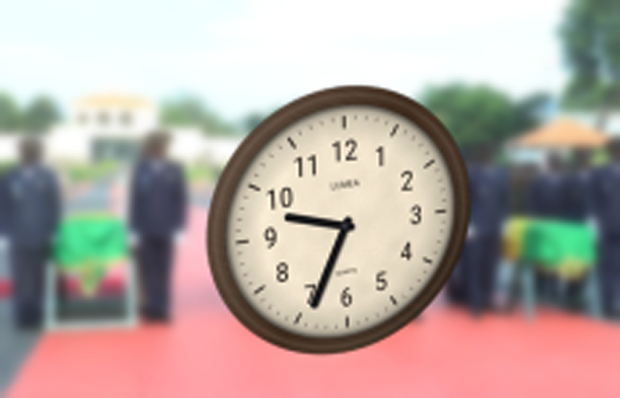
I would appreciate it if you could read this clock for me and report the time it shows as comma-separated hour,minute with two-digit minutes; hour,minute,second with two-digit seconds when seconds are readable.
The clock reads 9,34
